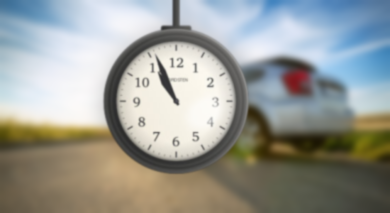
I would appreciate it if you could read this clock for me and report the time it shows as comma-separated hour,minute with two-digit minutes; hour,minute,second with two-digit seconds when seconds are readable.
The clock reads 10,56
